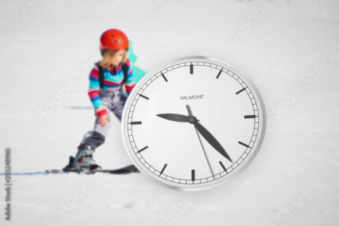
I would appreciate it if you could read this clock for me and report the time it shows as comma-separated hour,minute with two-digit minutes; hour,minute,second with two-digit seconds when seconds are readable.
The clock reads 9,23,27
